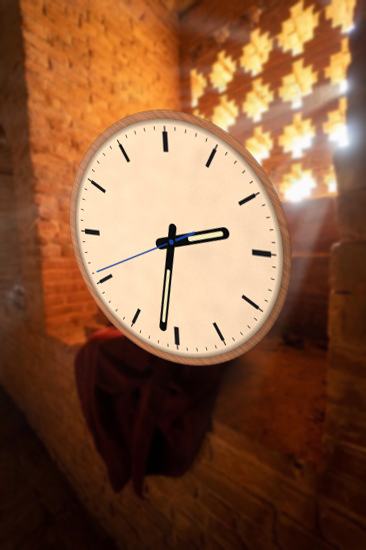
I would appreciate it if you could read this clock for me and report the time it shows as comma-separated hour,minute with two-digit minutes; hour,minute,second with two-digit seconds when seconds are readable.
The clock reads 2,31,41
